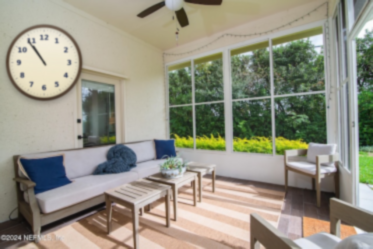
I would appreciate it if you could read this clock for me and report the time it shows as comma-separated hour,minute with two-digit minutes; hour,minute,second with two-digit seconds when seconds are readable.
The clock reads 10,54
